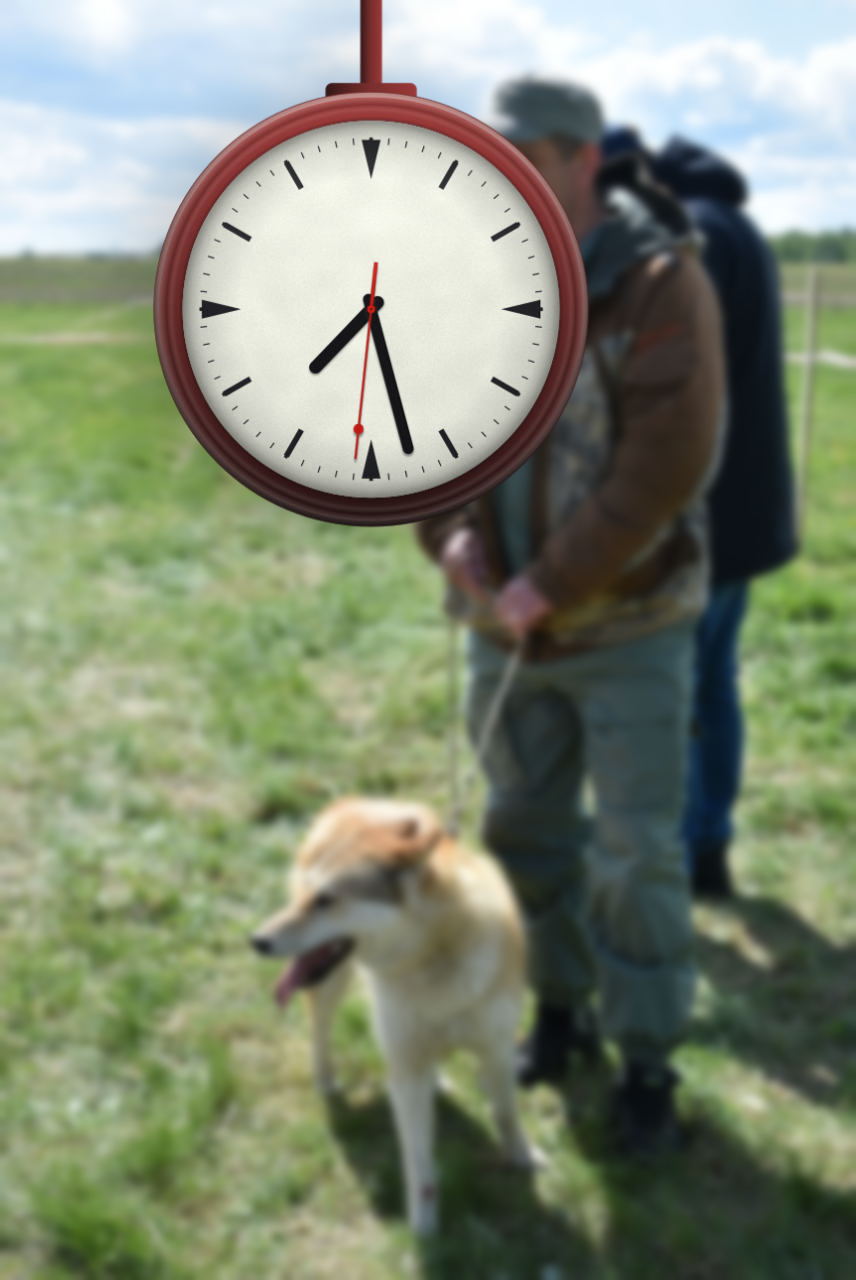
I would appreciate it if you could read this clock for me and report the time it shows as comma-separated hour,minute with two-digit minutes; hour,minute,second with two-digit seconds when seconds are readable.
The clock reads 7,27,31
